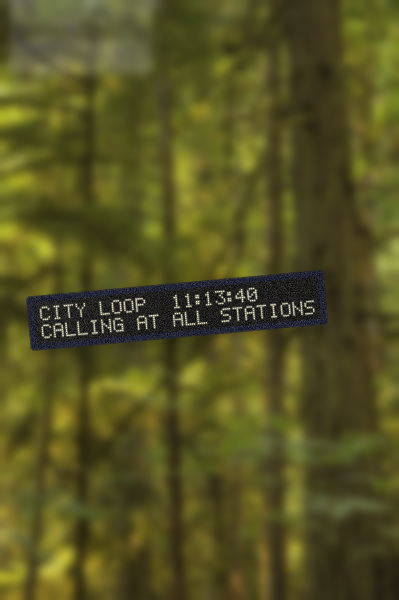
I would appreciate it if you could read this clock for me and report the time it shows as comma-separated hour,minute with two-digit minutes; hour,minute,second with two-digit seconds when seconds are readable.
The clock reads 11,13,40
